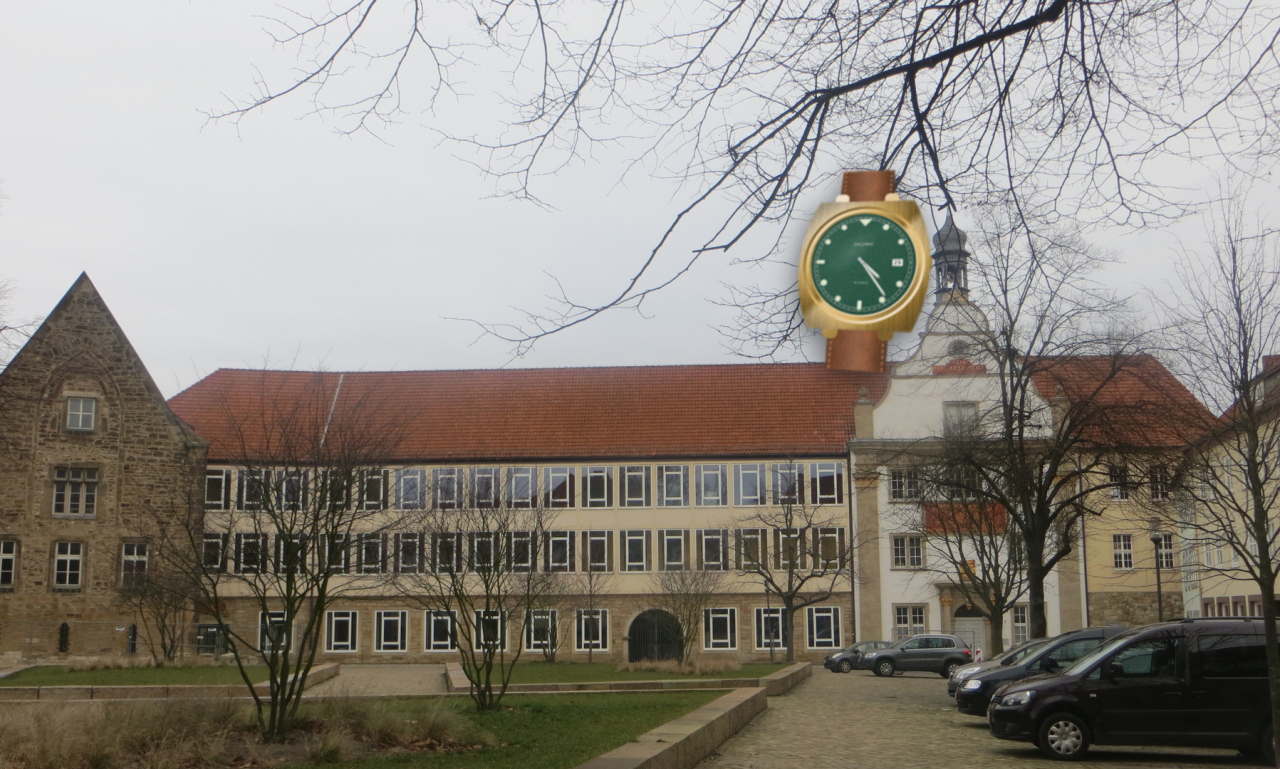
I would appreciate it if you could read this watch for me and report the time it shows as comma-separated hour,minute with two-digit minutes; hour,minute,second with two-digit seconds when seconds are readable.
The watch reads 4,24
